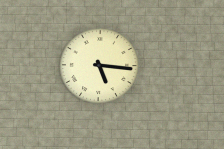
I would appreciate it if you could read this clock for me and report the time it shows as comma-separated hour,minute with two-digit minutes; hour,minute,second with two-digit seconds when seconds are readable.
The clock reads 5,16
